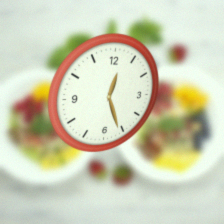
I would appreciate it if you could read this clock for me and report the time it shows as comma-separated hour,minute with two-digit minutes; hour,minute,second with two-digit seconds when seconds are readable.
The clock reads 12,26
